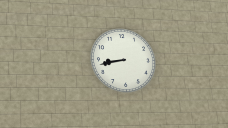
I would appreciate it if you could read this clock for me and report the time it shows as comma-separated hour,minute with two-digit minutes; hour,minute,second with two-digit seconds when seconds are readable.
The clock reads 8,43
